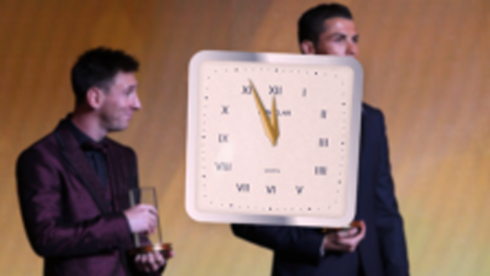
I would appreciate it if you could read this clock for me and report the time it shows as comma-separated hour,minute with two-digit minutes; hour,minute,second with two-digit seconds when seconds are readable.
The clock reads 11,56
